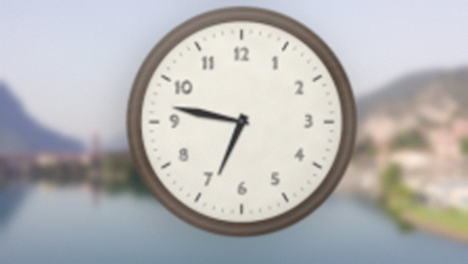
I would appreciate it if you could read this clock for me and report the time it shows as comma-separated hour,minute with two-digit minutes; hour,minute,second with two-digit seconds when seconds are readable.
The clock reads 6,47
